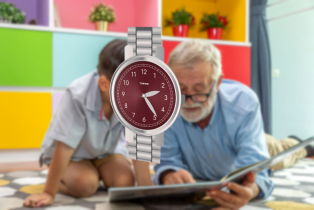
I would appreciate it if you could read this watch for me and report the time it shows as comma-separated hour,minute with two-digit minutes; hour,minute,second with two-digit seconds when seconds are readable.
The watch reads 2,24
